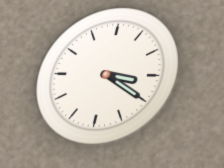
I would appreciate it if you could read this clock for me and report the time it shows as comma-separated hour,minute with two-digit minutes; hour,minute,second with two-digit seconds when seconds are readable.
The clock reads 3,20
